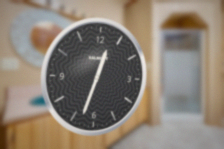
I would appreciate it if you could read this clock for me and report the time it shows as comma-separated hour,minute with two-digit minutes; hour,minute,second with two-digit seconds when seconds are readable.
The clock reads 12,33
